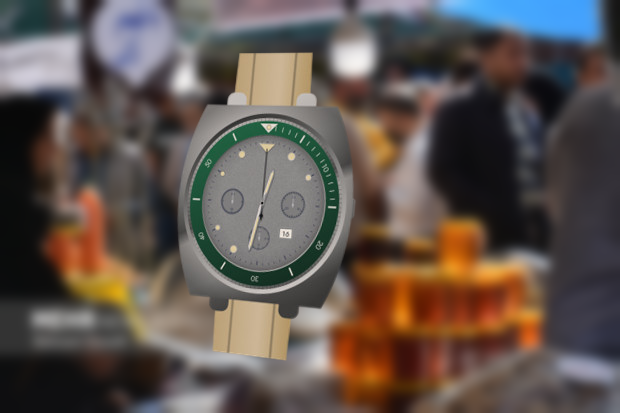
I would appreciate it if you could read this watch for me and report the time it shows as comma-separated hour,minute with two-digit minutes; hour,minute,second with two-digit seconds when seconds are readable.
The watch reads 12,32
